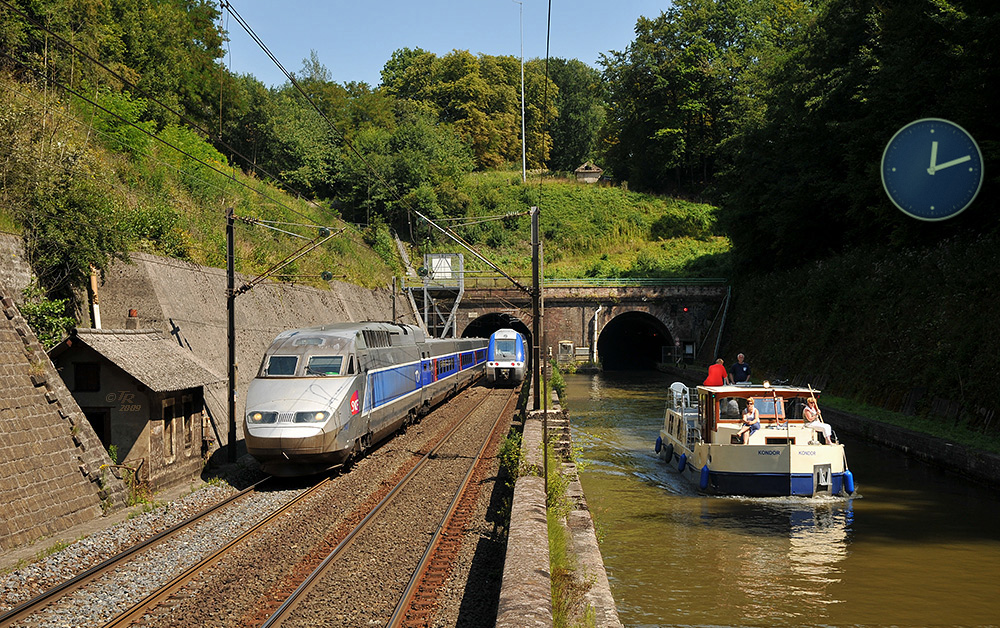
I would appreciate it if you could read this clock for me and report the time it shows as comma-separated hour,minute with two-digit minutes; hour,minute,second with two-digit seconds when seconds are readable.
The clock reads 12,12
